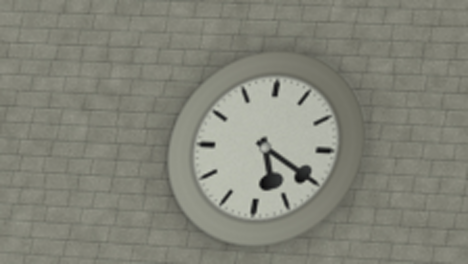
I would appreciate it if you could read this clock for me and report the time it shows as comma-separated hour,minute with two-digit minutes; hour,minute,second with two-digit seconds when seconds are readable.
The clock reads 5,20
